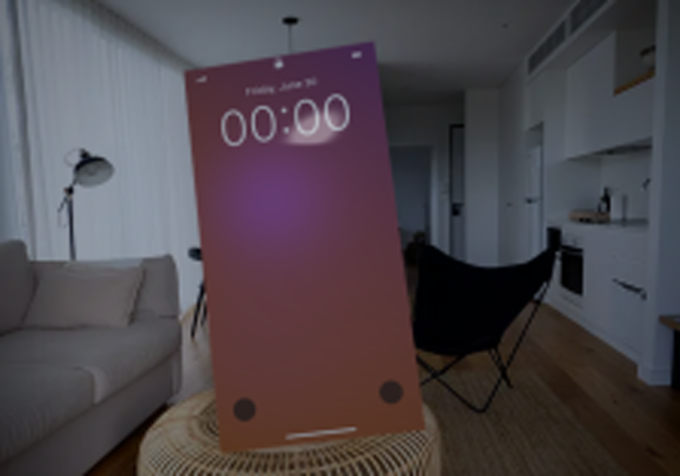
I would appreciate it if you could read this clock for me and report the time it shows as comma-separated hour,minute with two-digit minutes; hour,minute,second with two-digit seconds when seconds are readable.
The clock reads 0,00
